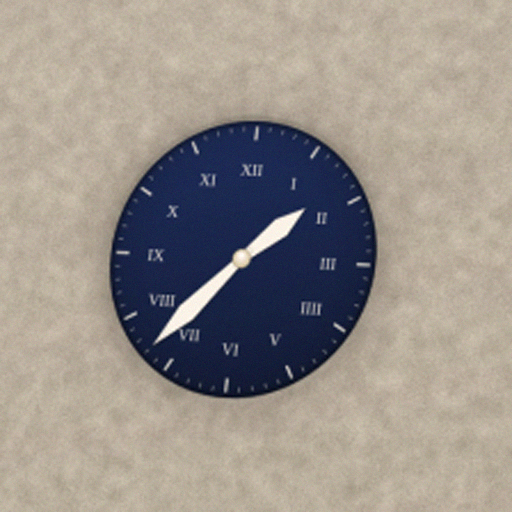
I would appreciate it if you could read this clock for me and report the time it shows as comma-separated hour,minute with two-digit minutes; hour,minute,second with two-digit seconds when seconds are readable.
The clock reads 1,37
